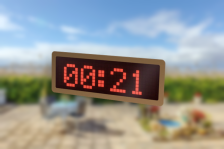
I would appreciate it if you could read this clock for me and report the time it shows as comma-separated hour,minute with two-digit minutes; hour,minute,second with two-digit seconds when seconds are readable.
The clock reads 0,21
